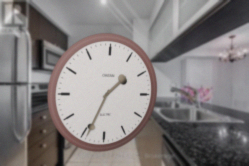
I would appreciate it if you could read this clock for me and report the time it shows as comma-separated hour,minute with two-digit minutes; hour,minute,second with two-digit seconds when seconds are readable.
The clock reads 1,34
